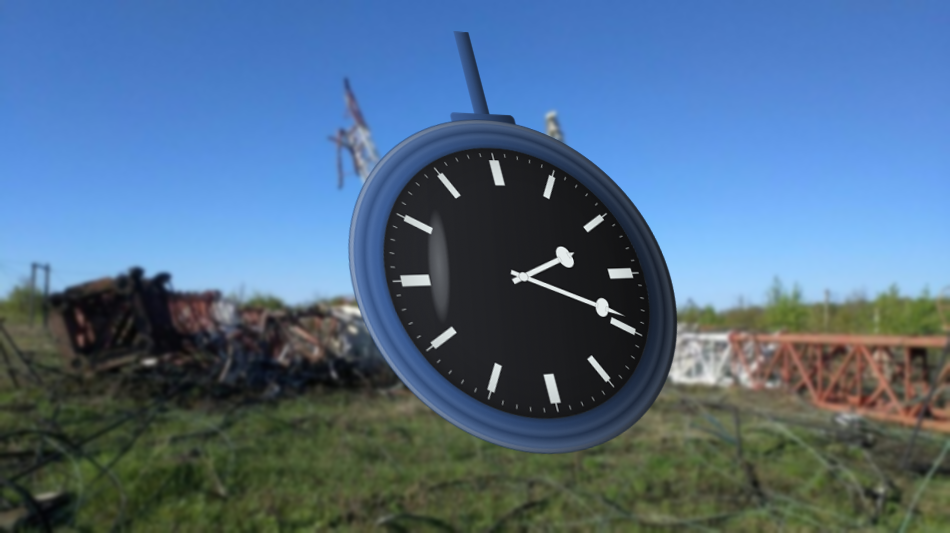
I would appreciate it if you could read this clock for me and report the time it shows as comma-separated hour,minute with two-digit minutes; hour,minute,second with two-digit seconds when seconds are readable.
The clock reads 2,19
